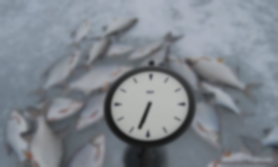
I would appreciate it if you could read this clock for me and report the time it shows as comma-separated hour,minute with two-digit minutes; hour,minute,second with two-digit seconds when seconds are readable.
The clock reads 6,33
